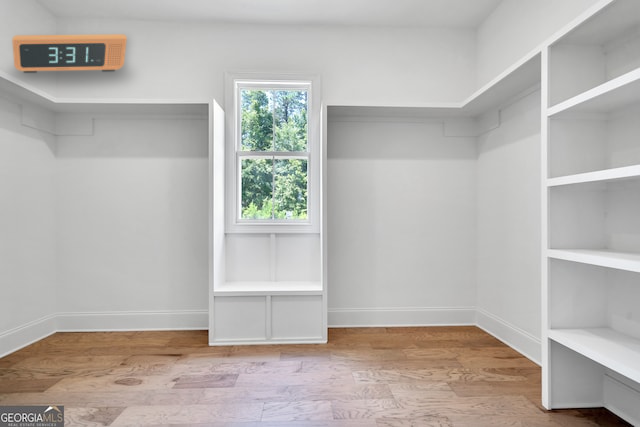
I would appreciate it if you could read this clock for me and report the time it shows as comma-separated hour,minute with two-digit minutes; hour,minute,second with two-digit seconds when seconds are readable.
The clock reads 3,31
